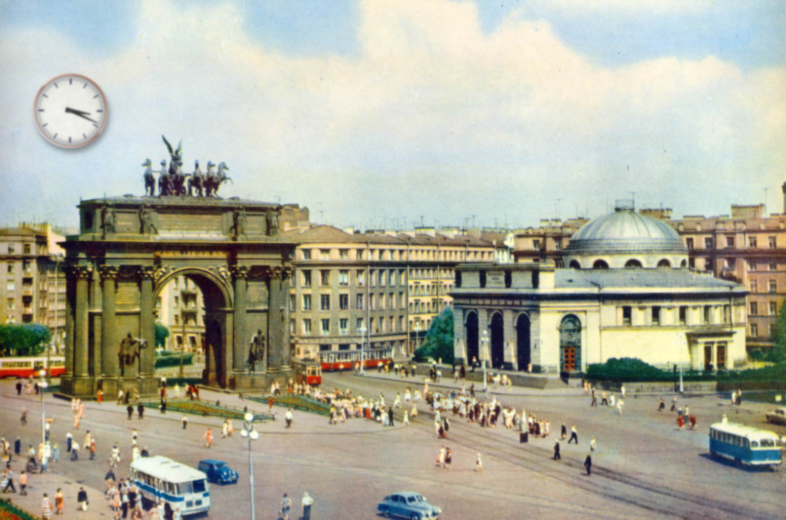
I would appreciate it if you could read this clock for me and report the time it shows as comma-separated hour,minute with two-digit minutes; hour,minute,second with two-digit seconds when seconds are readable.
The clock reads 3,19
